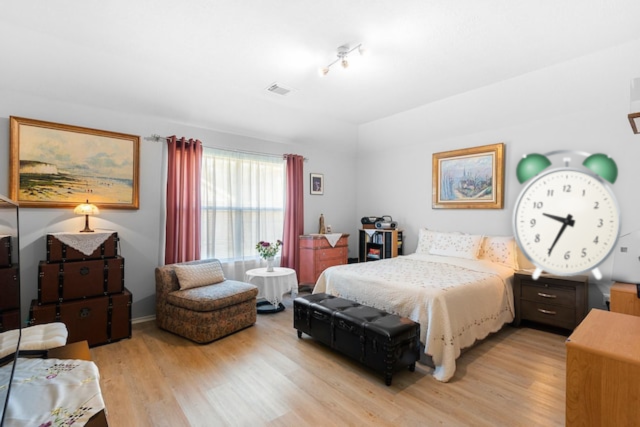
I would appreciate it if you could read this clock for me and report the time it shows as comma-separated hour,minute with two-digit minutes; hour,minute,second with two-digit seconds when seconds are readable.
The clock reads 9,35
